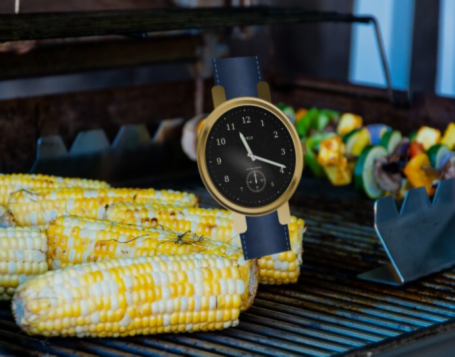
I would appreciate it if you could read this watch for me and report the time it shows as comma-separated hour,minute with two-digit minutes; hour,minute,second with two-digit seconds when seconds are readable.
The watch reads 11,19
